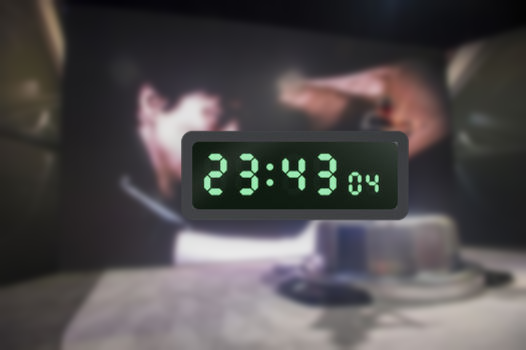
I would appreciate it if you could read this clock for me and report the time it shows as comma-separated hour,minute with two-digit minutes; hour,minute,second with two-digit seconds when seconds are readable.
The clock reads 23,43,04
